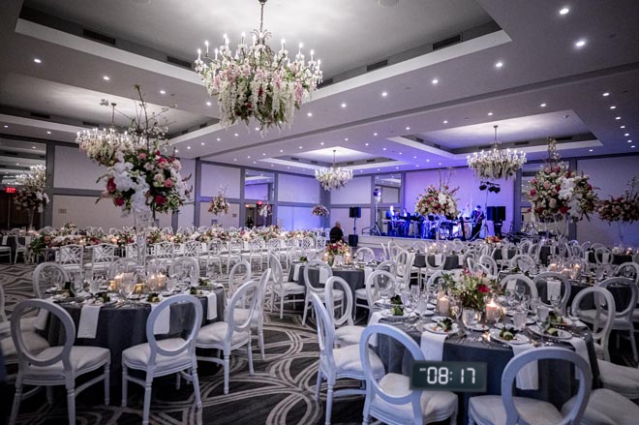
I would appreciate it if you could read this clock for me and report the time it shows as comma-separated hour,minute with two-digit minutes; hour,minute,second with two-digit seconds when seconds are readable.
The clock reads 8,17
